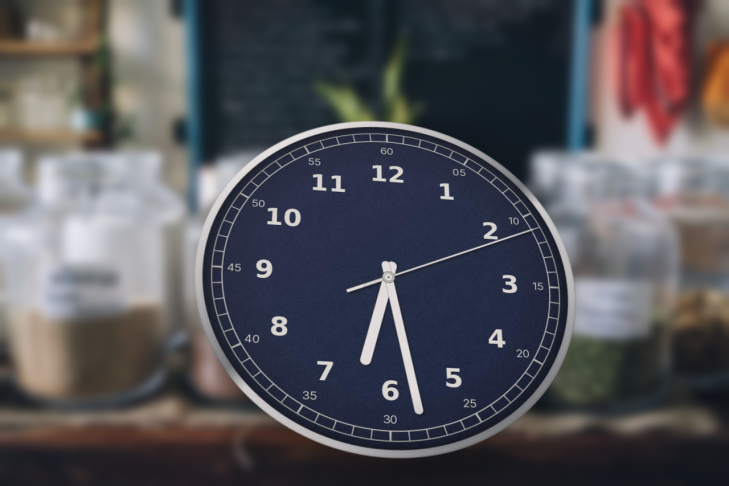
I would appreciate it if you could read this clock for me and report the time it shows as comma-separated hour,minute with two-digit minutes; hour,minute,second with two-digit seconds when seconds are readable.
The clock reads 6,28,11
